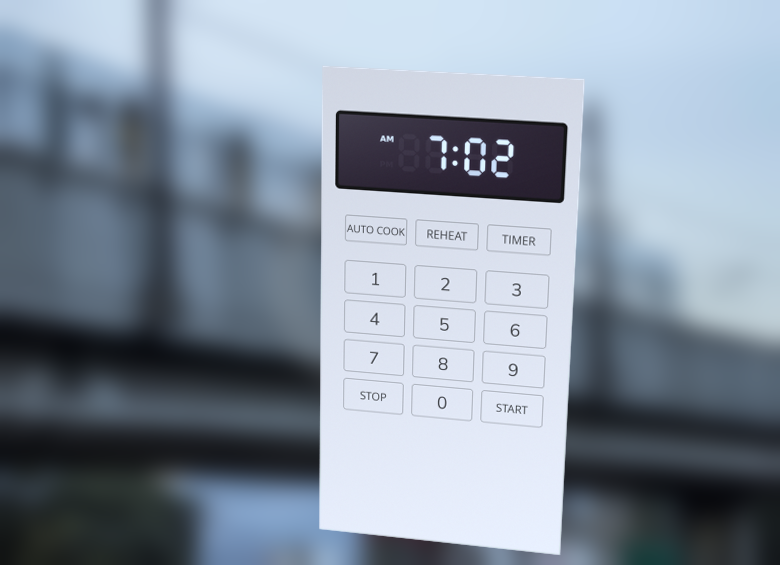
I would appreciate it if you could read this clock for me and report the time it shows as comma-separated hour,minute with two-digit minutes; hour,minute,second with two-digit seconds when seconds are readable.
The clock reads 7,02
